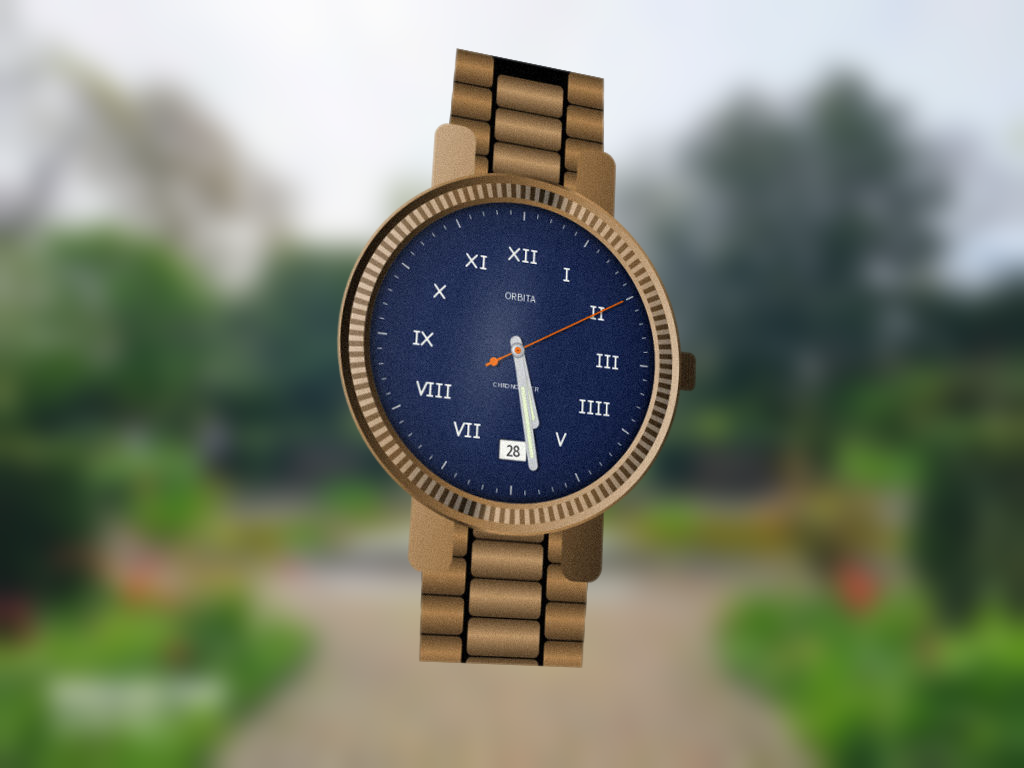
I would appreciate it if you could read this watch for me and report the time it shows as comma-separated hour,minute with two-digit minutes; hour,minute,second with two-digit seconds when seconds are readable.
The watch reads 5,28,10
